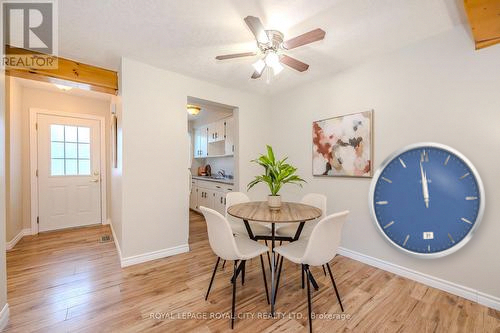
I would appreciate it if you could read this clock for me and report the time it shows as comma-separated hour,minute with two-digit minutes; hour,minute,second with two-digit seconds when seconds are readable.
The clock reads 11,59
